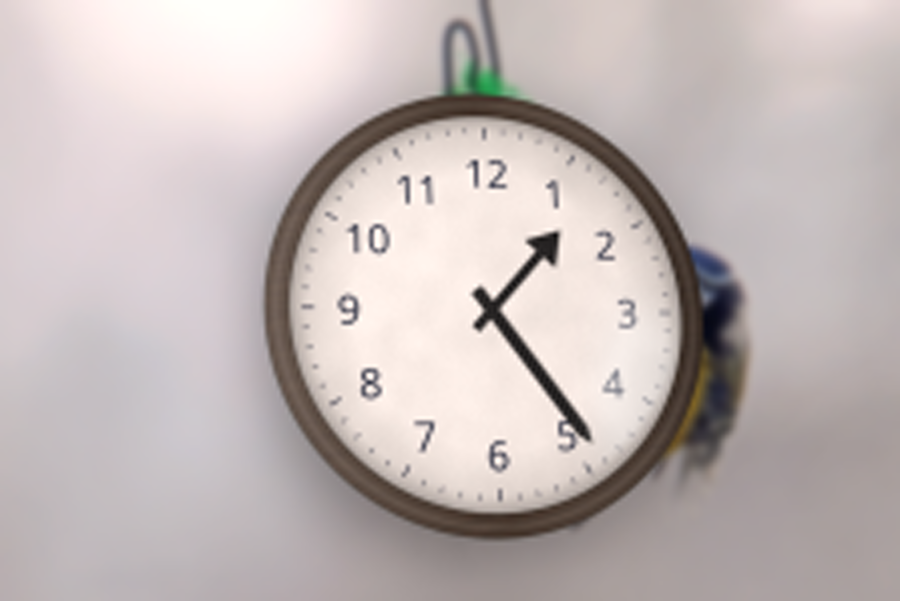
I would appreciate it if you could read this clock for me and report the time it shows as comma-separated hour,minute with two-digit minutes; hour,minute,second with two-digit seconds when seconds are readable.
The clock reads 1,24
